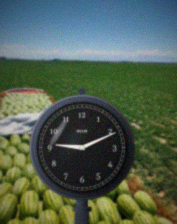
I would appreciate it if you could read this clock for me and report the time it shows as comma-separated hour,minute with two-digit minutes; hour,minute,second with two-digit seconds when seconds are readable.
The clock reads 9,11
